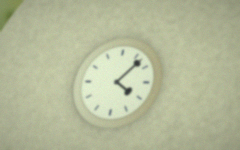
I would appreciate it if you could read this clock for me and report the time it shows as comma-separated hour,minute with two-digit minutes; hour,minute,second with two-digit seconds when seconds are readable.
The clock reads 4,07
